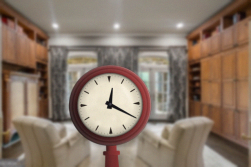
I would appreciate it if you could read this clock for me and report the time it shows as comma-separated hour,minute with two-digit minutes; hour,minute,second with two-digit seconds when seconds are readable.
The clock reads 12,20
